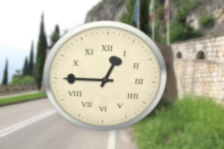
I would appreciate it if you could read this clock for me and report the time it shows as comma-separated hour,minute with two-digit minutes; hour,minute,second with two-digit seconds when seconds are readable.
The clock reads 12,45
